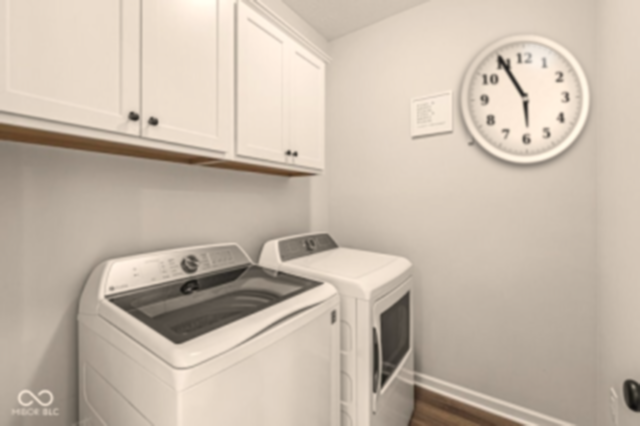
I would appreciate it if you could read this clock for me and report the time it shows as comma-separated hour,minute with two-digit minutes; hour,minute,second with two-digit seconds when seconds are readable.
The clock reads 5,55
